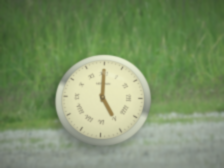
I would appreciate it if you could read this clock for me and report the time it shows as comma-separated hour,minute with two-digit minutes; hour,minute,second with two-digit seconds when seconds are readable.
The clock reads 5,00
